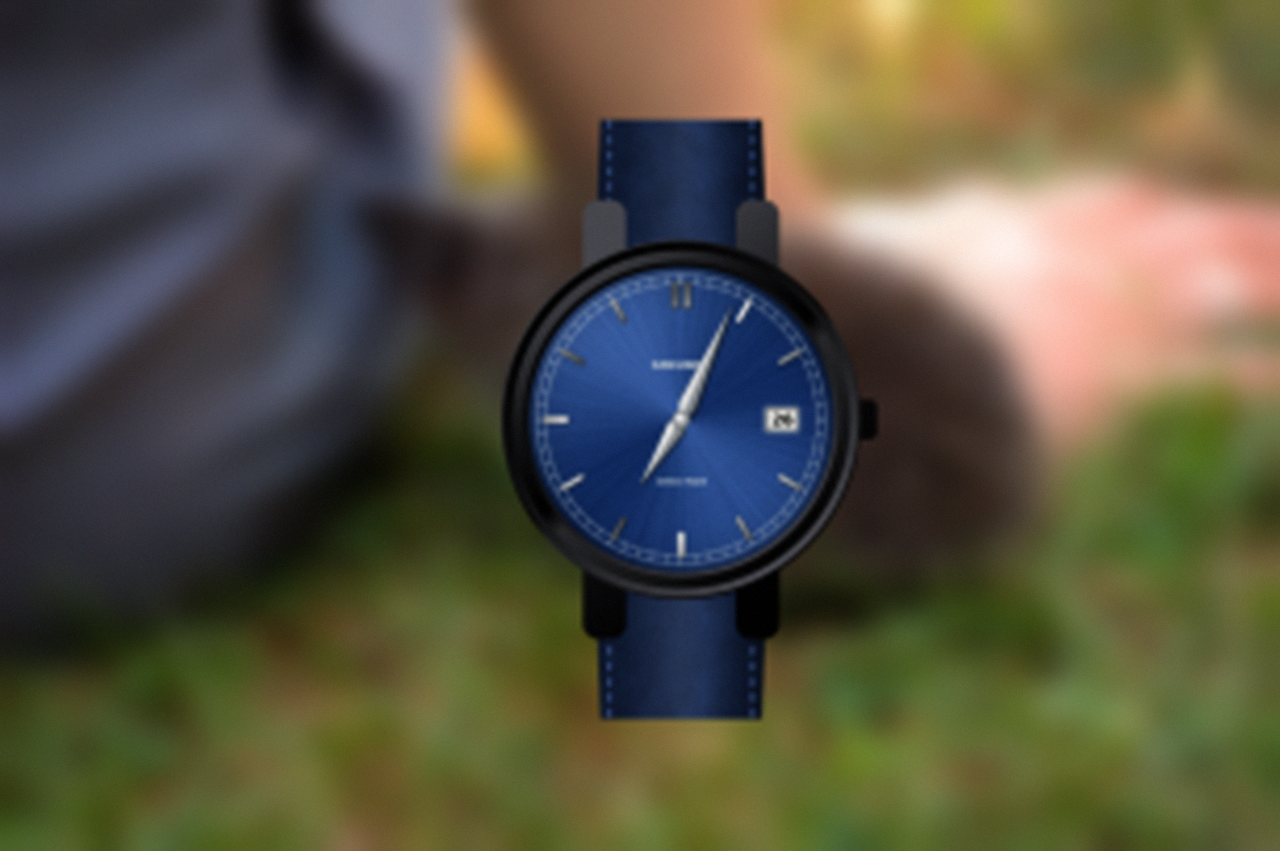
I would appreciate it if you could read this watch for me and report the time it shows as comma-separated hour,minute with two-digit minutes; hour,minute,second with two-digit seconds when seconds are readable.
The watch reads 7,04
